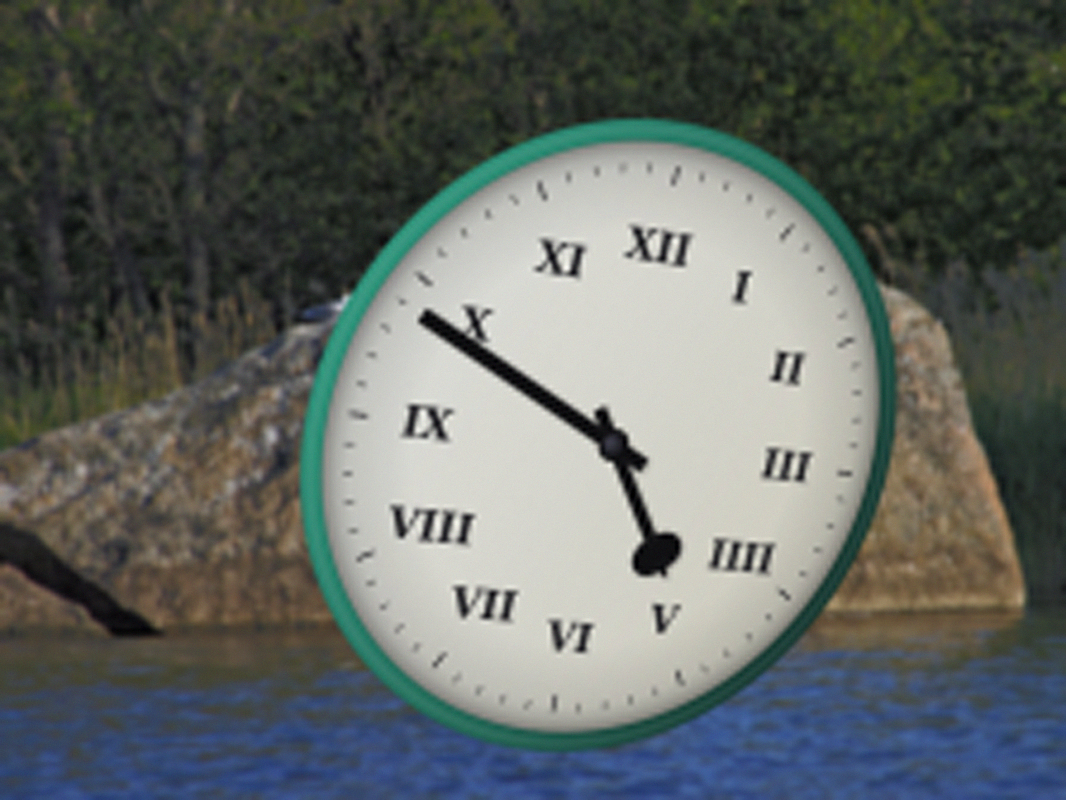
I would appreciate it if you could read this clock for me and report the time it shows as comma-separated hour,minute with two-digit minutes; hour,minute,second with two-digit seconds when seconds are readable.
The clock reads 4,49
